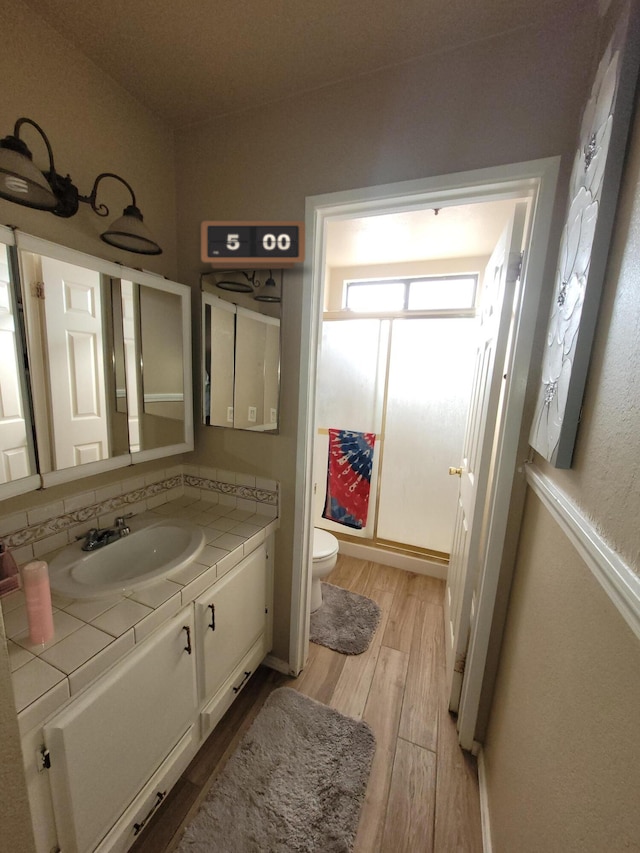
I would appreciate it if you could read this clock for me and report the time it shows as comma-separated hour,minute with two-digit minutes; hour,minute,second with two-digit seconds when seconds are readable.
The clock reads 5,00
